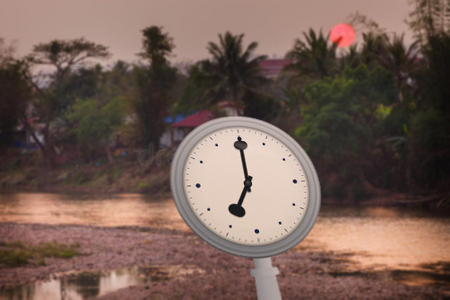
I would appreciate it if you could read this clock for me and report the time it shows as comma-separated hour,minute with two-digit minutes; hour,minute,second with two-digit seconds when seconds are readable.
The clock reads 7,00
